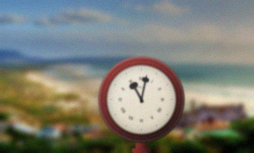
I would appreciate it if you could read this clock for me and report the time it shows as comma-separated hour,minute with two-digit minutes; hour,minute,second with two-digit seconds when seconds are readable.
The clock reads 11,02
